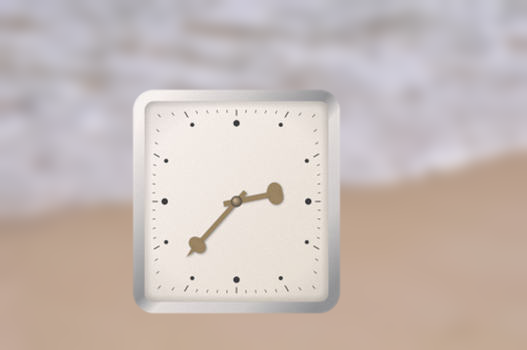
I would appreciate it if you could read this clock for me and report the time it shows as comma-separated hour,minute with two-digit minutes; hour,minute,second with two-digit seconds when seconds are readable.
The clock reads 2,37
